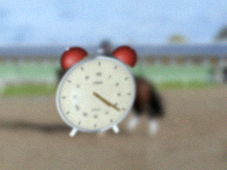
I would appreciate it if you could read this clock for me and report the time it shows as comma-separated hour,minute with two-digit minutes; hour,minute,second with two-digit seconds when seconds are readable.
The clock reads 4,21
